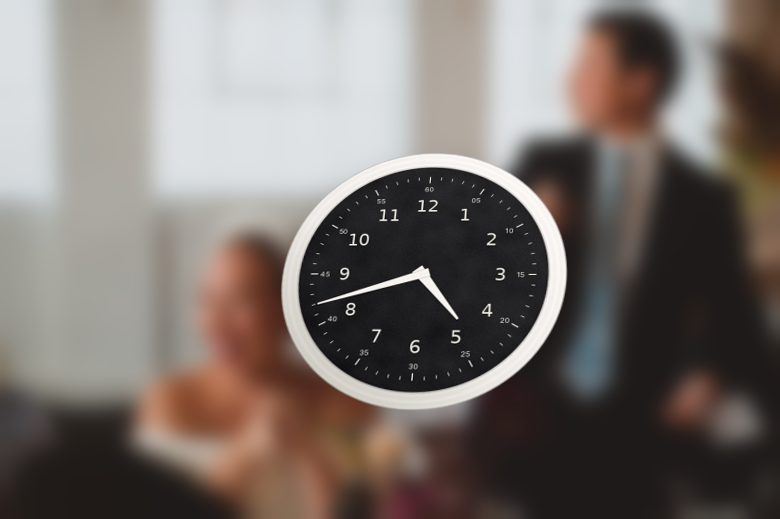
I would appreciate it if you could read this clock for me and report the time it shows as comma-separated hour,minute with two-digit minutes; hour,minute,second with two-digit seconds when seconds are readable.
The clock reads 4,42
